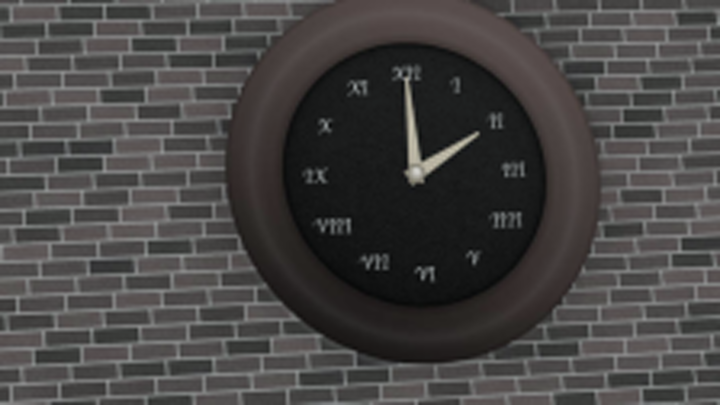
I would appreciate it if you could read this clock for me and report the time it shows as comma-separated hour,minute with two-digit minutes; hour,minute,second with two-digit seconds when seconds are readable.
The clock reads 2,00
